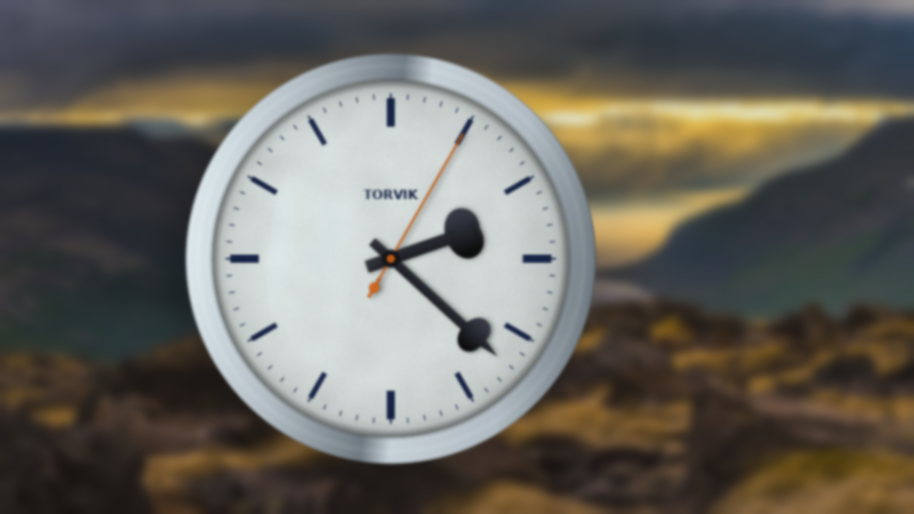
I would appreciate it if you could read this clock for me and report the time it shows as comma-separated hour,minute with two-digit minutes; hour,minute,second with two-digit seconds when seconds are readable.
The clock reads 2,22,05
